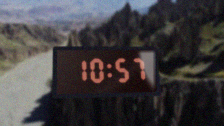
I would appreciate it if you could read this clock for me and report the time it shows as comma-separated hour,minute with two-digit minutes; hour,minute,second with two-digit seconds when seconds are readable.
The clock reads 10,57
